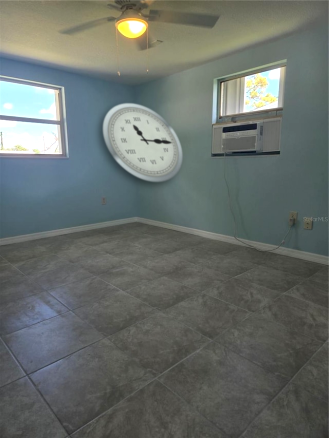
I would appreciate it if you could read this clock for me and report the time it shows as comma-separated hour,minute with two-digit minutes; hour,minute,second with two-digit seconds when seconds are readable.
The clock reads 11,16
